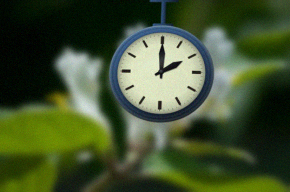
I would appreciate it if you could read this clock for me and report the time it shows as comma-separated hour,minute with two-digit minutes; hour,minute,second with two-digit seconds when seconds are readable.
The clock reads 2,00
